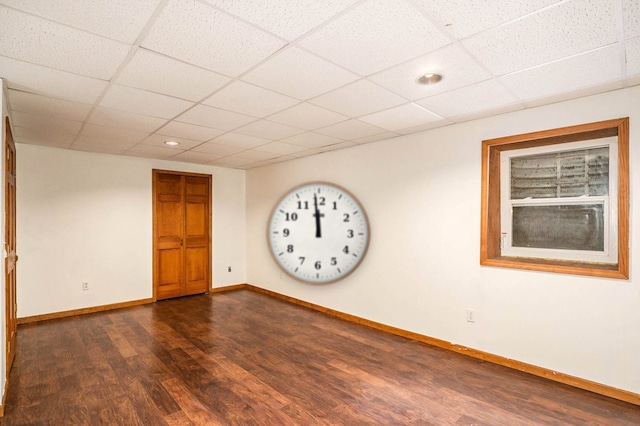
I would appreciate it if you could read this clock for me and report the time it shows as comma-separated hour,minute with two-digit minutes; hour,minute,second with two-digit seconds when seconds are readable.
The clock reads 11,59
